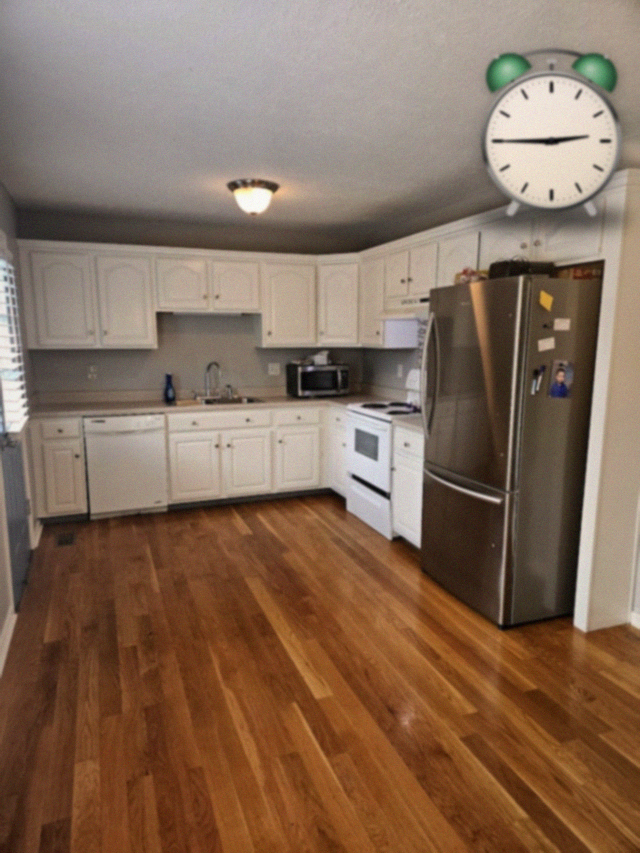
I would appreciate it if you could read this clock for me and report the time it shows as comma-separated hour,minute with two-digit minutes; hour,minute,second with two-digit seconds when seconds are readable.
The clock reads 2,45
